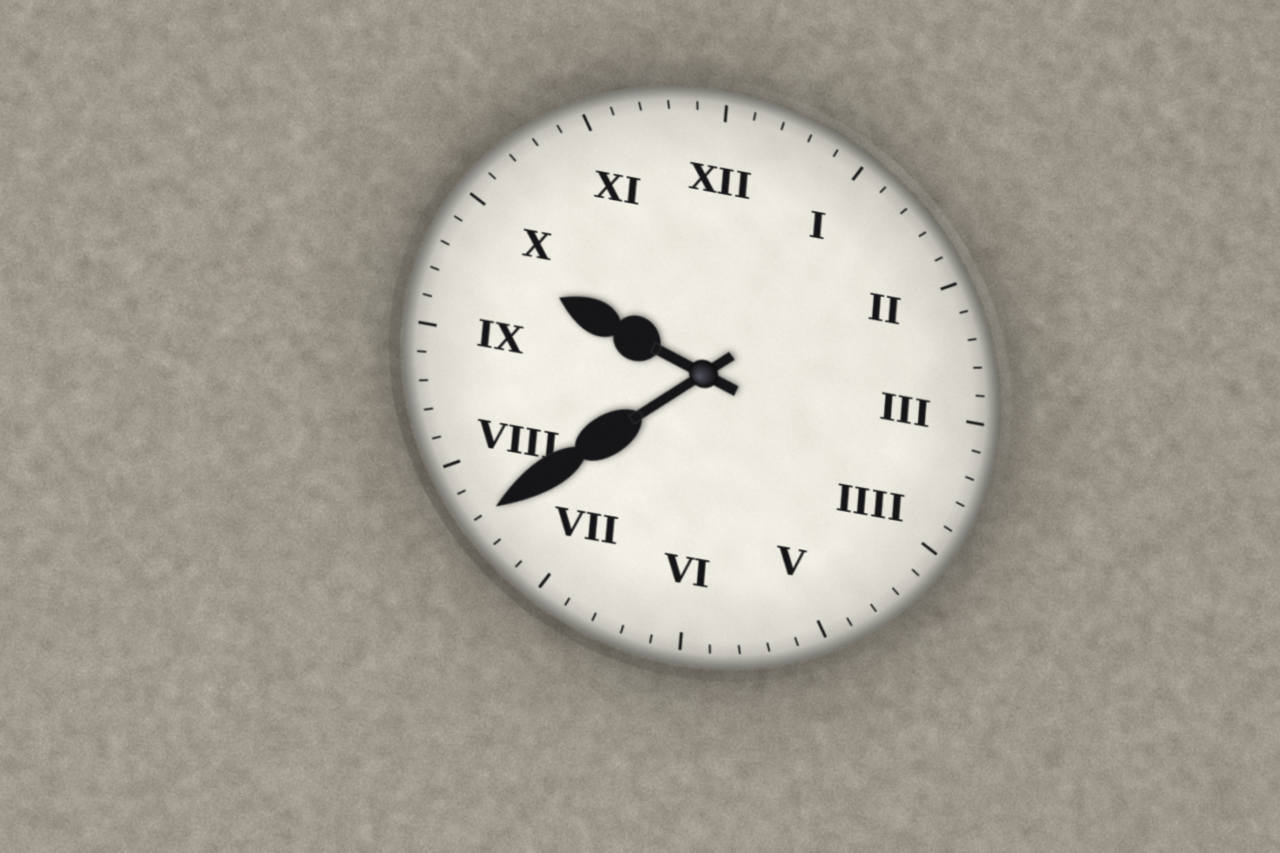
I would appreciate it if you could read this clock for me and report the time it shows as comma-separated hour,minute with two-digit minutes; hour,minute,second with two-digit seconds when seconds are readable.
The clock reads 9,38
